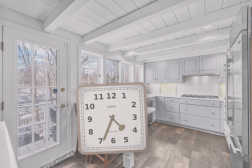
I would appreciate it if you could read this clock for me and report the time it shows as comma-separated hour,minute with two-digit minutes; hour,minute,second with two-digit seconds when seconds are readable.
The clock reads 4,34
